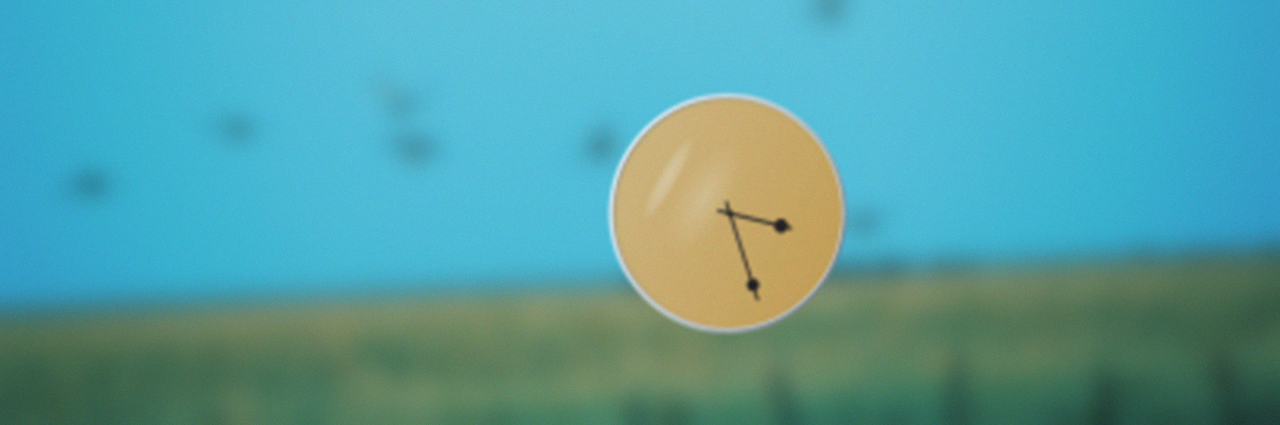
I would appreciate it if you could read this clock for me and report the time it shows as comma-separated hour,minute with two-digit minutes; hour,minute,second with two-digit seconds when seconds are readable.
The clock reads 3,27
